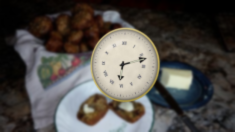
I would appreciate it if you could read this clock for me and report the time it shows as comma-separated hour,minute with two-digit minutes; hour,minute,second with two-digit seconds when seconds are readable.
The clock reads 6,12
